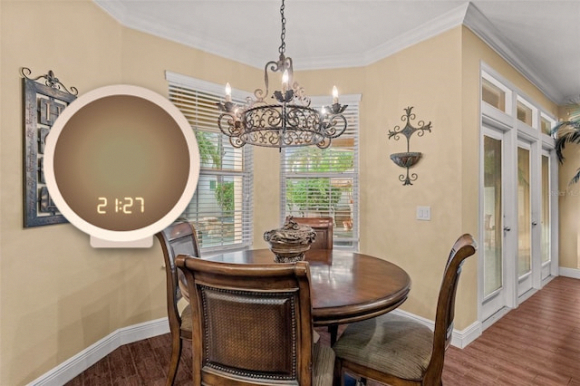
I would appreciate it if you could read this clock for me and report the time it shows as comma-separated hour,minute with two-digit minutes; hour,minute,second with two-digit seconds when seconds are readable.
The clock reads 21,27
